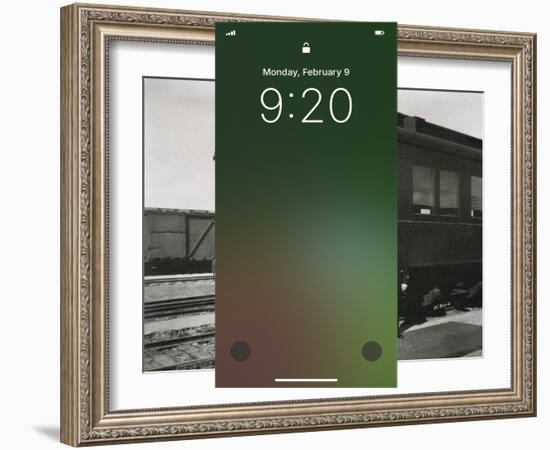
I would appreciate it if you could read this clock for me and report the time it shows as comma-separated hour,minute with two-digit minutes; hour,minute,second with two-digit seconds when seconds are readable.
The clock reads 9,20
